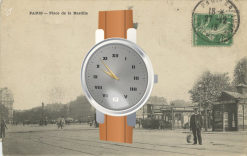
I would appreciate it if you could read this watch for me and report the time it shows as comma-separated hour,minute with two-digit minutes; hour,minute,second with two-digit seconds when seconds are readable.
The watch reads 9,53
